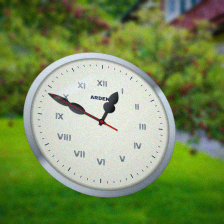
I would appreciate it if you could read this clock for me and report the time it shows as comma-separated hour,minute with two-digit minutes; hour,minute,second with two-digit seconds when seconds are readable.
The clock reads 12,48,49
